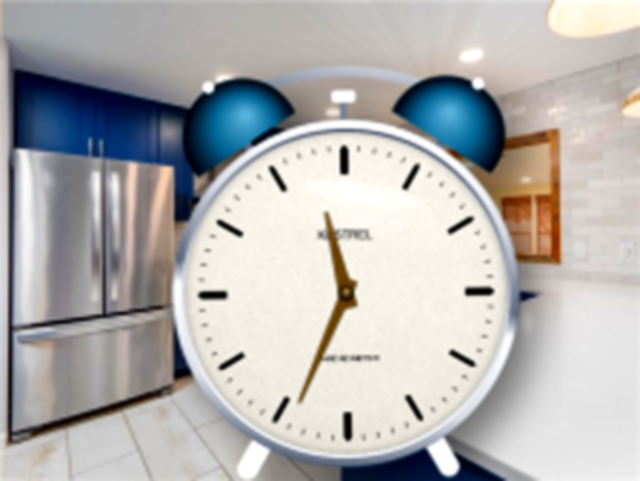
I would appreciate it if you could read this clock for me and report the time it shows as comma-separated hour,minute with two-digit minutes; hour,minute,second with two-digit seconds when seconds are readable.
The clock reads 11,34
